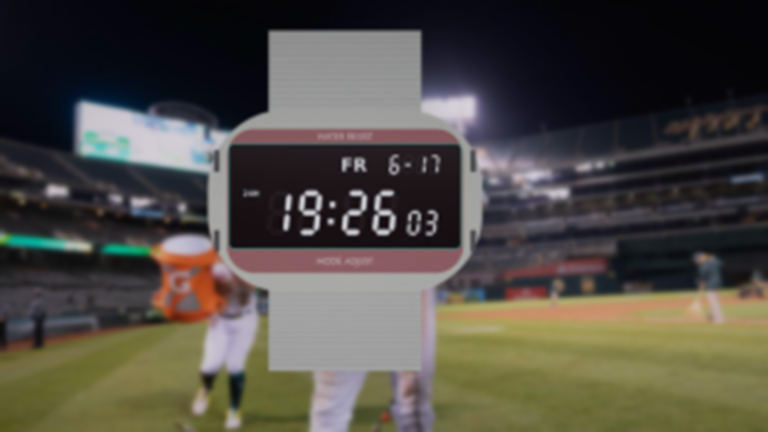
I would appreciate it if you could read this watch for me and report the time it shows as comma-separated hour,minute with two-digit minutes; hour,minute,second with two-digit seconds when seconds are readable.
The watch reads 19,26,03
